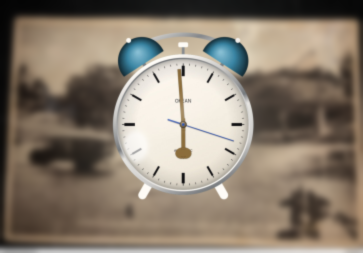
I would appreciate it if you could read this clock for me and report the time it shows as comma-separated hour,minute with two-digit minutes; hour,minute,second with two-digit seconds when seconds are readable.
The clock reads 5,59,18
